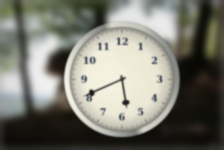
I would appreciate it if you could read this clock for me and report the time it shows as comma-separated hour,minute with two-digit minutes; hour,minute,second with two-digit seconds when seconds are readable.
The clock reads 5,41
